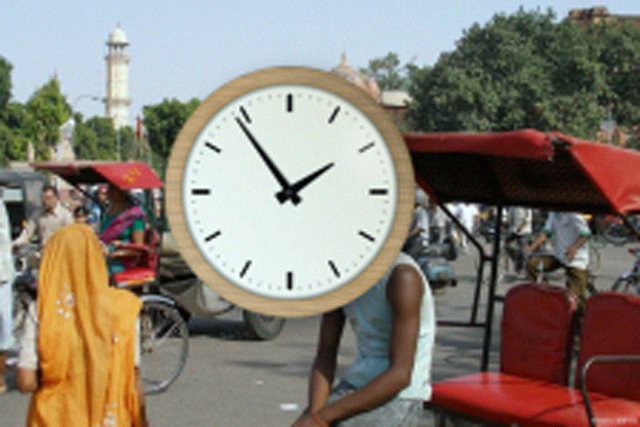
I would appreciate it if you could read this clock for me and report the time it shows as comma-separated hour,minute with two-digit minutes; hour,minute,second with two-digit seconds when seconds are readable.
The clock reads 1,54
